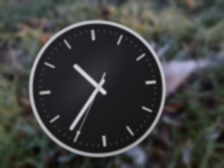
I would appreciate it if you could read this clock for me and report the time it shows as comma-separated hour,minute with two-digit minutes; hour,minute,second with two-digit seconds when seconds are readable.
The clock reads 10,36,35
